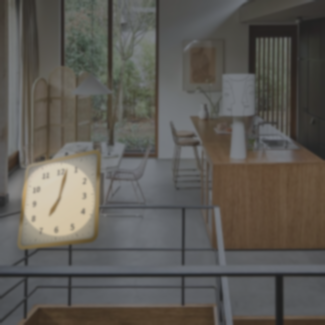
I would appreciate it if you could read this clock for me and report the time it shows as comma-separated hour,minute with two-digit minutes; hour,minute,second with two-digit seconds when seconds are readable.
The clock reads 7,02
